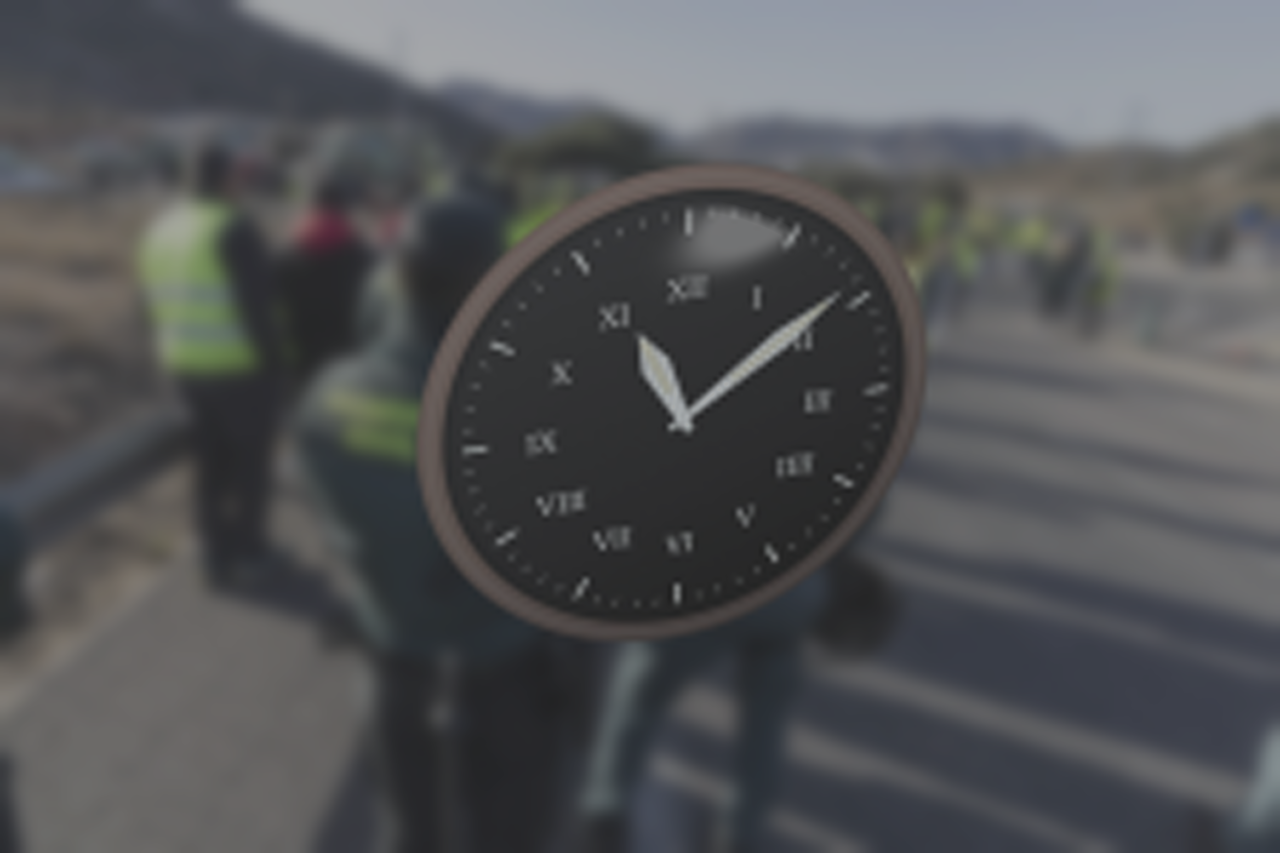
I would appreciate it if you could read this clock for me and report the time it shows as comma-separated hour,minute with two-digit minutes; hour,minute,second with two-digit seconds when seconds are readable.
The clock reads 11,09
